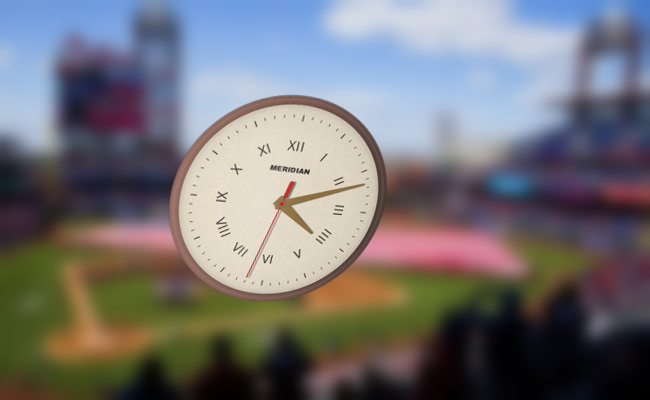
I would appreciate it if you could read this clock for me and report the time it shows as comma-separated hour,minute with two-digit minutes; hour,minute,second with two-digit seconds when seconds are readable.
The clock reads 4,11,32
